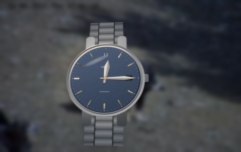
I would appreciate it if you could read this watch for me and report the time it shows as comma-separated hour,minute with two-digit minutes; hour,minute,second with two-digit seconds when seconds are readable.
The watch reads 12,15
